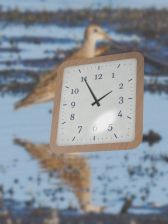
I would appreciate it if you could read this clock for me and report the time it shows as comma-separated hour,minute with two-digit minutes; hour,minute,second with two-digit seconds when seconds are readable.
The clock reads 1,55
